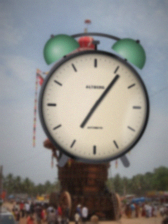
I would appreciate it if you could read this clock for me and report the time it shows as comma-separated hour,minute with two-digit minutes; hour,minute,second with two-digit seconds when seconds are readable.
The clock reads 7,06
